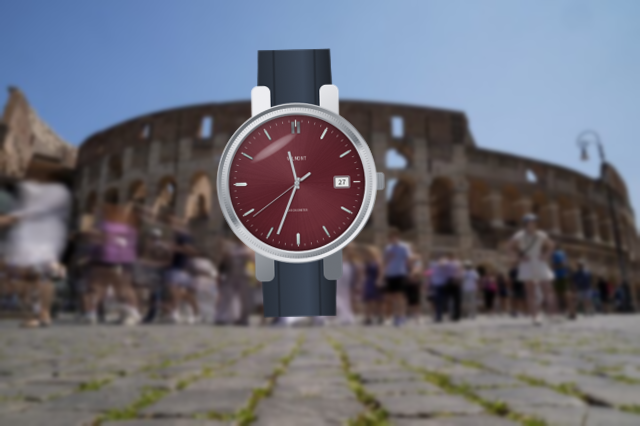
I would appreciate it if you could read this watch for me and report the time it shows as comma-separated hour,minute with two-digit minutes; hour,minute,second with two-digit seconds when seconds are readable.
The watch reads 11,33,39
